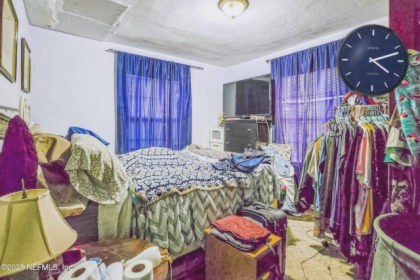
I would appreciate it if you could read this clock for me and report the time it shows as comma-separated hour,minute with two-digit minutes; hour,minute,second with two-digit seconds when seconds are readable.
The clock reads 4,12
